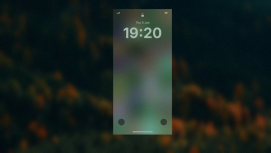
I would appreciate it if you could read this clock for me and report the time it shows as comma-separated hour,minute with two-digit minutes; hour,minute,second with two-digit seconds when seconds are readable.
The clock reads 19,20
